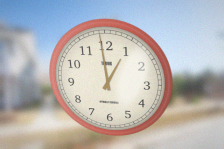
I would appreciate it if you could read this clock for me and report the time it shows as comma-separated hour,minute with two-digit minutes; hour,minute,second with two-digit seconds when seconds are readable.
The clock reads 12,59
